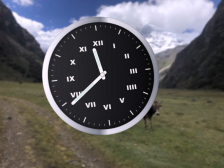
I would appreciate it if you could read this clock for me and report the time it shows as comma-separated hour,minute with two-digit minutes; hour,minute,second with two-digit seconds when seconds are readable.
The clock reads 11,39
